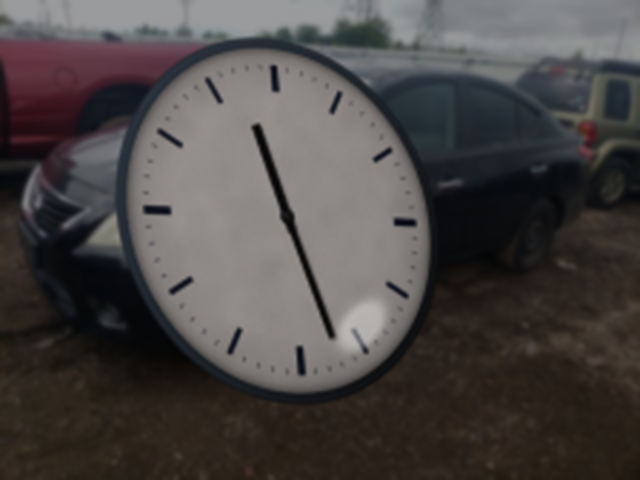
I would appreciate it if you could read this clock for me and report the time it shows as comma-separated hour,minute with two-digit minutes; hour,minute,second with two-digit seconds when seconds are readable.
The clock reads 11,27
